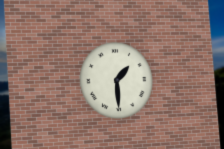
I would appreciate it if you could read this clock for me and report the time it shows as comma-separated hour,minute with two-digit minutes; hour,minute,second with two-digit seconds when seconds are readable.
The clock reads 1,30
